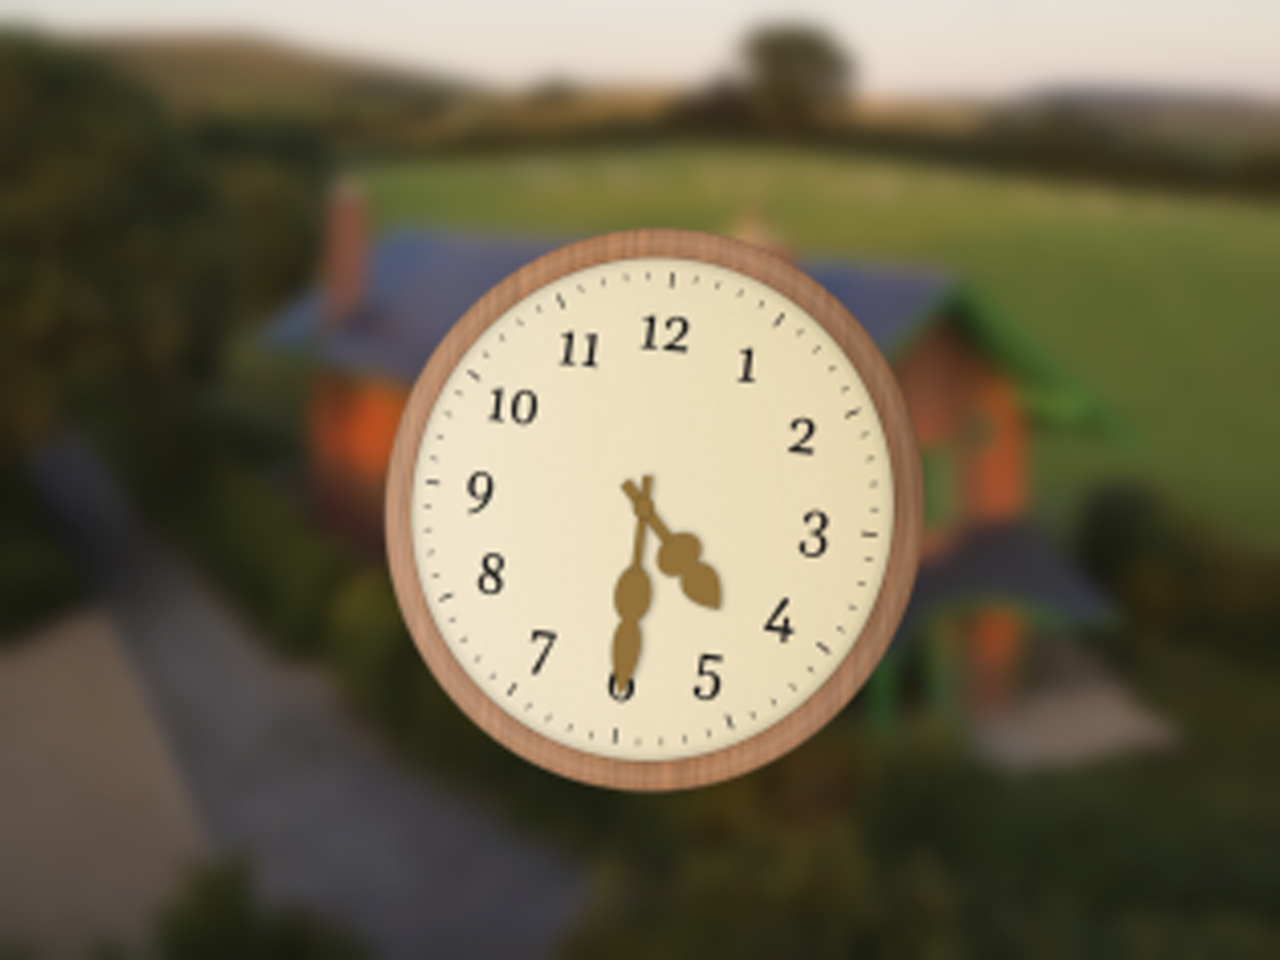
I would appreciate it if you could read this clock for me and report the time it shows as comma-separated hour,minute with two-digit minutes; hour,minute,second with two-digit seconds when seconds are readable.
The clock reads 4,30
